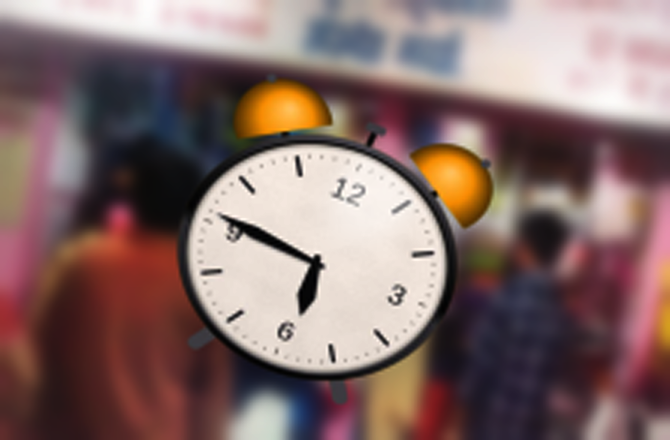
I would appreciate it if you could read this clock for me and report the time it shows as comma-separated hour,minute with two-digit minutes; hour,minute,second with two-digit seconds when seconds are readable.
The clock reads 5,46
